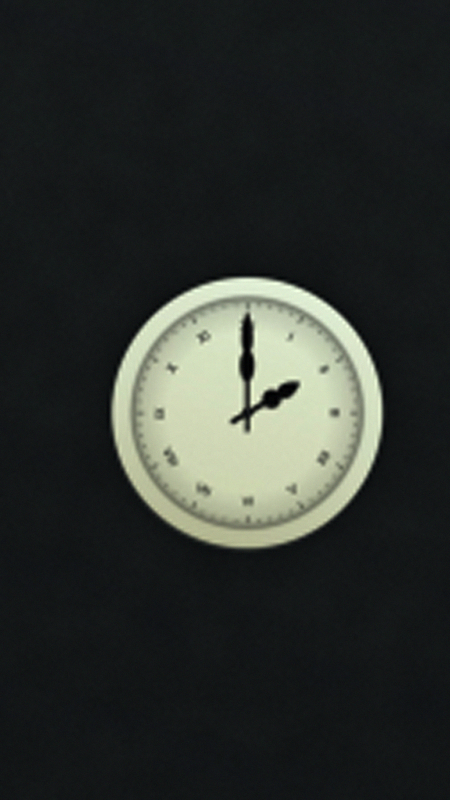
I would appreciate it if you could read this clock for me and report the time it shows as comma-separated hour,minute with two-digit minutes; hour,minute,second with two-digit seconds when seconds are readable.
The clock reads 2,00
